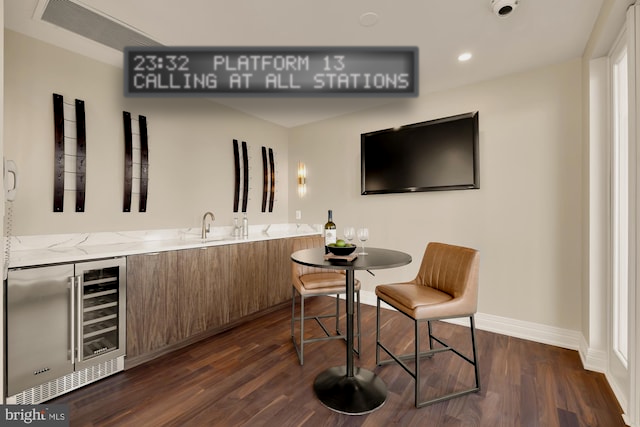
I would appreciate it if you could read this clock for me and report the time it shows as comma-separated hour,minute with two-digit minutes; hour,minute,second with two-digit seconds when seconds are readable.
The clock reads 23,32
